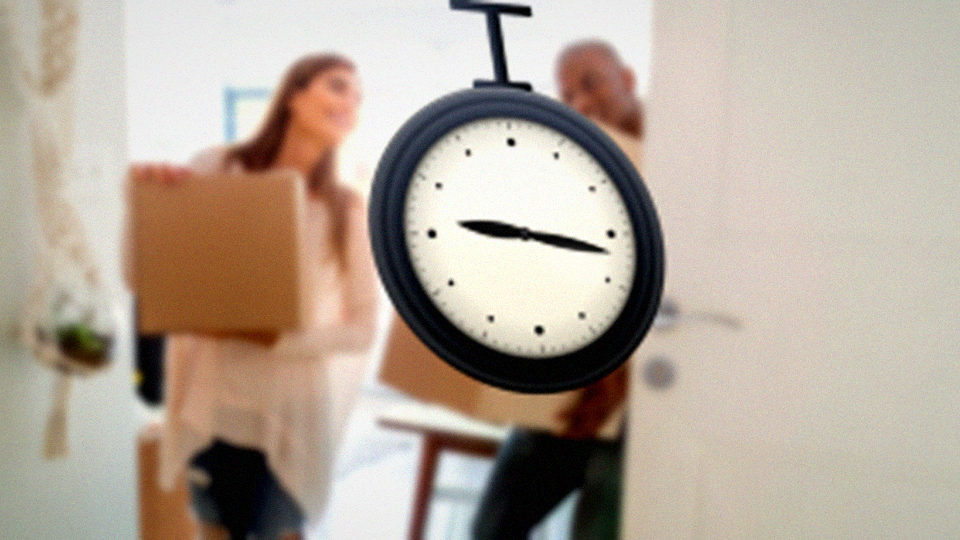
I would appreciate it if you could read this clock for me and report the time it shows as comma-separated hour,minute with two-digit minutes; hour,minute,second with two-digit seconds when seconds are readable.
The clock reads 9,17
